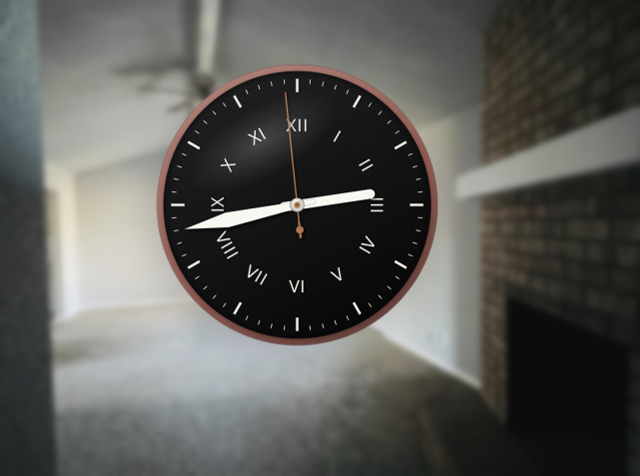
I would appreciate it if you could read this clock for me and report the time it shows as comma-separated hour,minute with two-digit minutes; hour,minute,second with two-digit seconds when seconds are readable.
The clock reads 2,42,59
